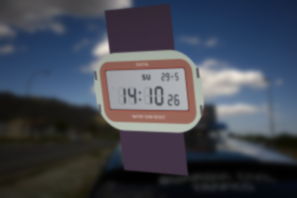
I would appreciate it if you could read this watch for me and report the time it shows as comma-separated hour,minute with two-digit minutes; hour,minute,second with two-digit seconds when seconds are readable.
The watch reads 14,10,26
